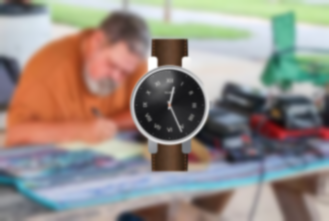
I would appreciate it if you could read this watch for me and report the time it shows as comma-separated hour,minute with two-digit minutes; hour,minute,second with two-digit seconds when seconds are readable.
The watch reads 12,26
